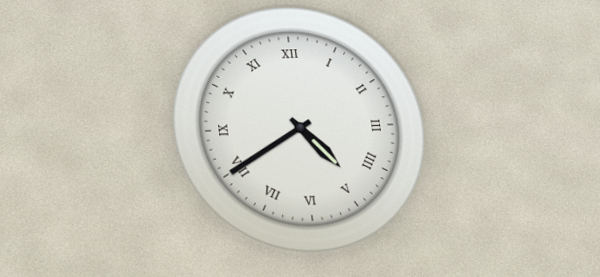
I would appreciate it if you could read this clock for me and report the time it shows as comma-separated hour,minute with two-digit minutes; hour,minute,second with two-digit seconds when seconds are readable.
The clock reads 4,40
